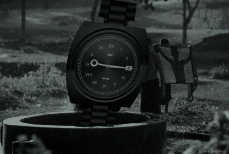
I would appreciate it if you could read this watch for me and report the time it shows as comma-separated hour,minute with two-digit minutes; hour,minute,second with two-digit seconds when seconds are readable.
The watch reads 9,15
